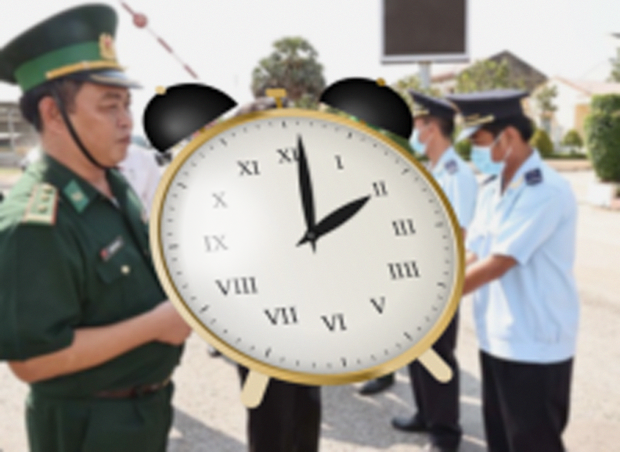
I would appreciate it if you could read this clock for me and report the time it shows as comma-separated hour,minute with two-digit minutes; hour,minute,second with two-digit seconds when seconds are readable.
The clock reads 2,01
